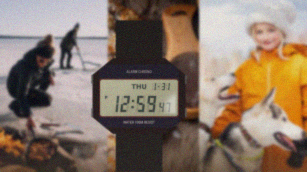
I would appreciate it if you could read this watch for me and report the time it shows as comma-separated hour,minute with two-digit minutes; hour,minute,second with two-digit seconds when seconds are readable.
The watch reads 12,59,47
